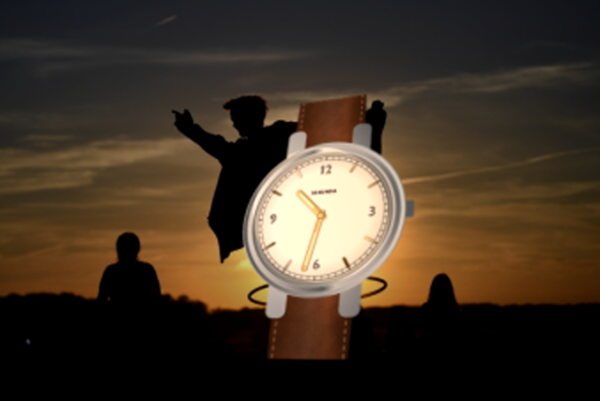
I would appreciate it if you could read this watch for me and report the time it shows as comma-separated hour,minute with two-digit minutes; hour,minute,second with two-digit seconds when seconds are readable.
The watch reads 10,32
